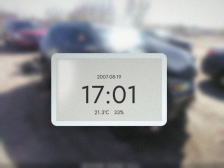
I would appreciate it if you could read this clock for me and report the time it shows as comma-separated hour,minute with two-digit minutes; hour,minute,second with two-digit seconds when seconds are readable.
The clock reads 17,01
